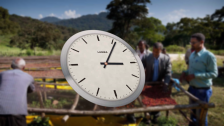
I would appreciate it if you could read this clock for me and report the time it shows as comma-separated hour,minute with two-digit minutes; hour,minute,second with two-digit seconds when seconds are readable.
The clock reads 3,06
